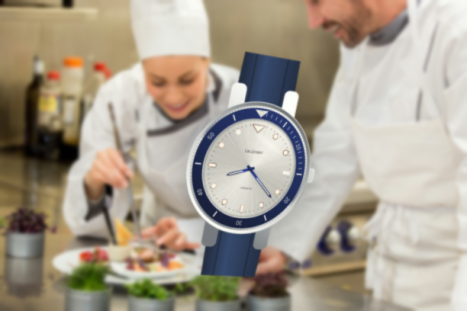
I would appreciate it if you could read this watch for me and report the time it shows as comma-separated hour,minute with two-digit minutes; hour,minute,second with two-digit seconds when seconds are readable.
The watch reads 8,22
